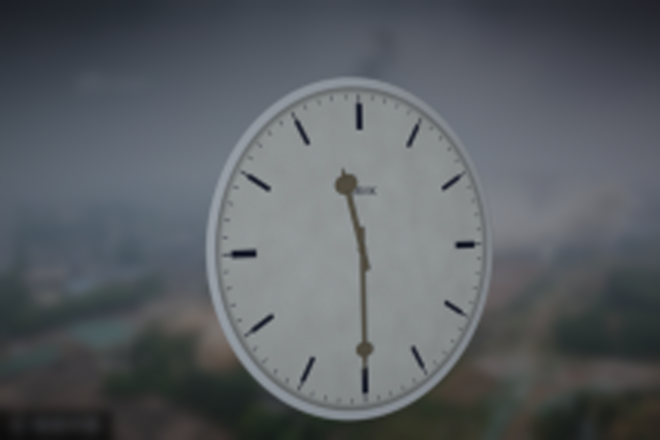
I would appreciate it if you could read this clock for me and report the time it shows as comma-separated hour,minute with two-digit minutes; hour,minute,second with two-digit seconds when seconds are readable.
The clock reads 11,30
